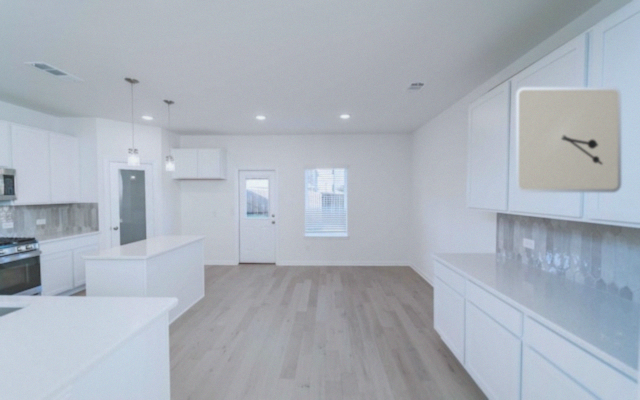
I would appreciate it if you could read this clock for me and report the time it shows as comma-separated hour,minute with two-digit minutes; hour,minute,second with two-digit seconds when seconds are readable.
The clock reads 3,21
